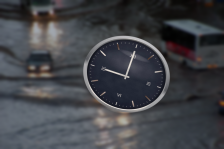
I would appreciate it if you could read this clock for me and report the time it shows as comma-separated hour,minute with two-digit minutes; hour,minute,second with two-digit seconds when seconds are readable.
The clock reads 9,00
